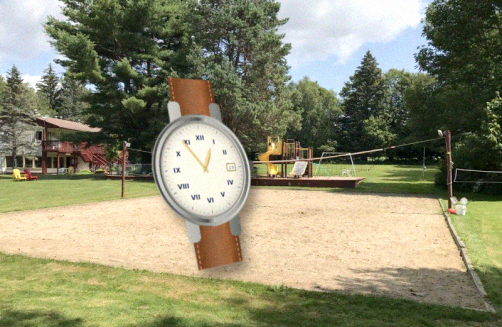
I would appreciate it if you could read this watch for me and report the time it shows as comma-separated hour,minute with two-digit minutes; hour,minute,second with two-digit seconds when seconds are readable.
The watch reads 12,54
